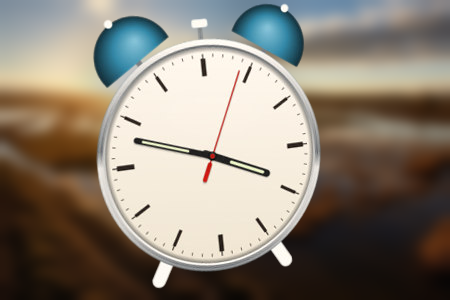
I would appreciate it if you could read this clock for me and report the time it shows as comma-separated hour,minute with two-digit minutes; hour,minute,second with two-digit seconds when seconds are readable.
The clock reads 3,48,04
